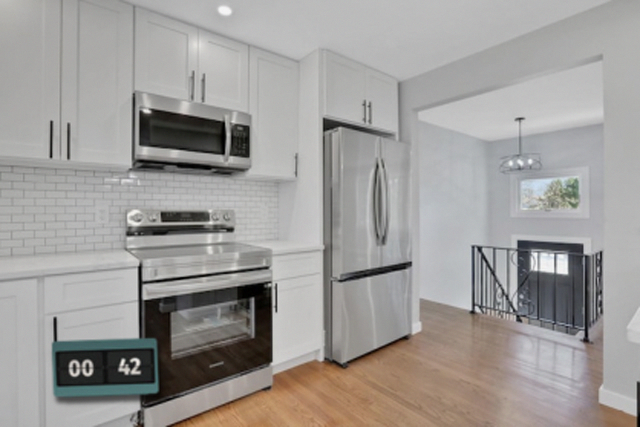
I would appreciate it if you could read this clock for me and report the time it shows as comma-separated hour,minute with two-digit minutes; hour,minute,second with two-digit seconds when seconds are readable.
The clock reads 0,42
